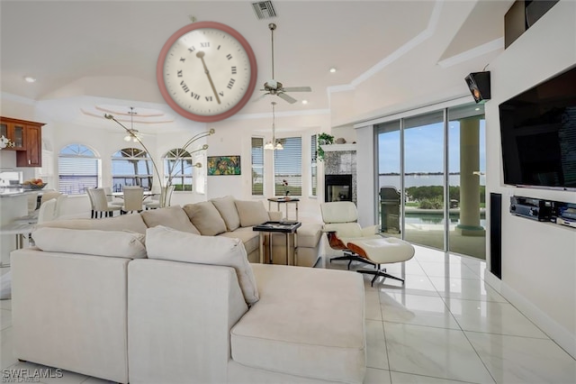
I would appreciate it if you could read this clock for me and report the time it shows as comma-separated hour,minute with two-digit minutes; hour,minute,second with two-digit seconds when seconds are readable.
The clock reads 11,27
